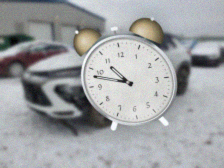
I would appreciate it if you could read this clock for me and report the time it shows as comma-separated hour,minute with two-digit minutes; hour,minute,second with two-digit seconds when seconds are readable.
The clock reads 10,48
